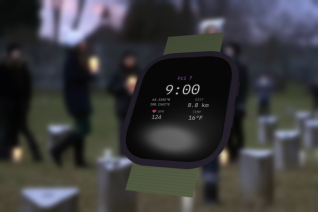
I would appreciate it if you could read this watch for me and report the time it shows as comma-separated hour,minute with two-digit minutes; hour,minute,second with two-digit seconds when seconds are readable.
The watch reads 9,00
